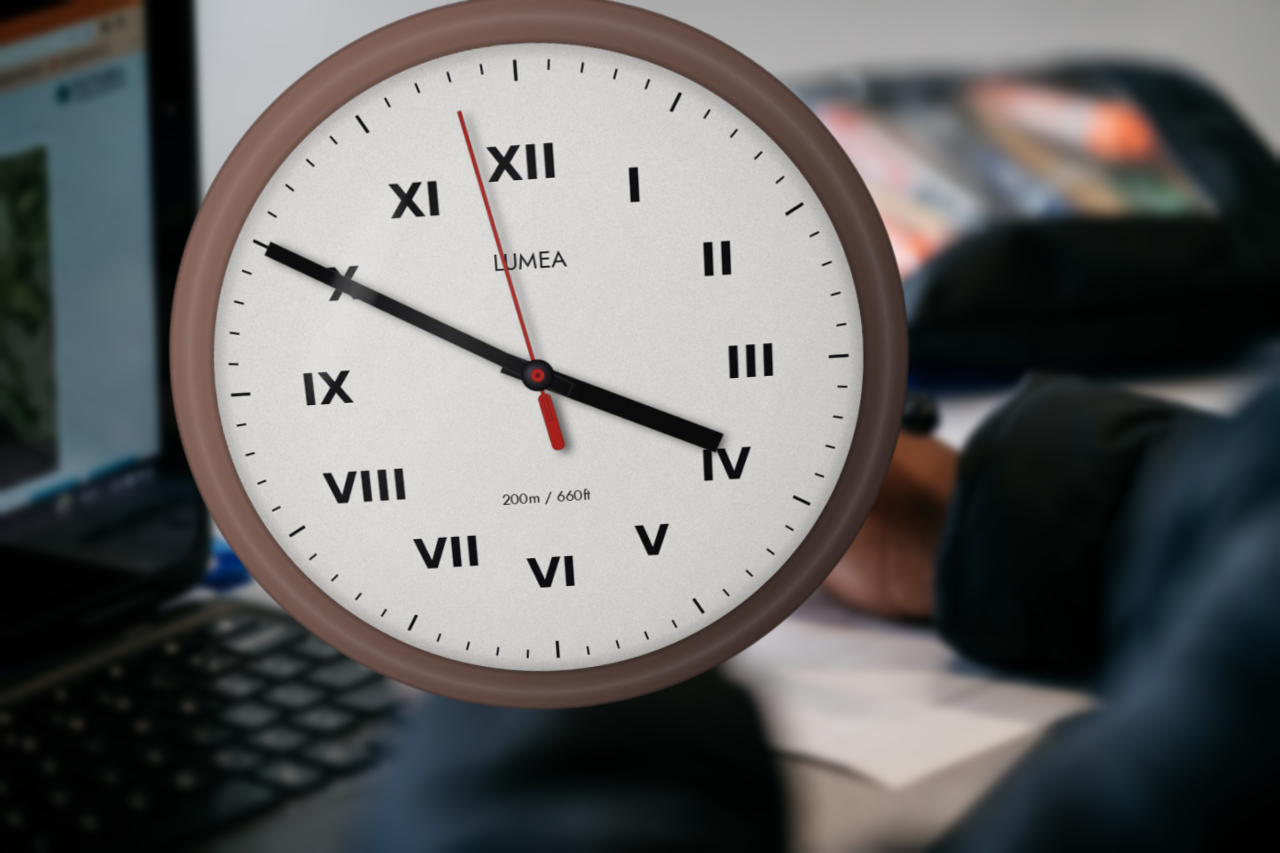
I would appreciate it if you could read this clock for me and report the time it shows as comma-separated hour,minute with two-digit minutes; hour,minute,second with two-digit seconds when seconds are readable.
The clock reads 3,49,58
